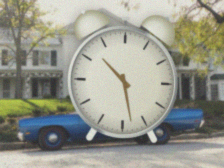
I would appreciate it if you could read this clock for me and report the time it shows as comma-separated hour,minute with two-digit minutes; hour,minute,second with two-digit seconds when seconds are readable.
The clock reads 10,28
